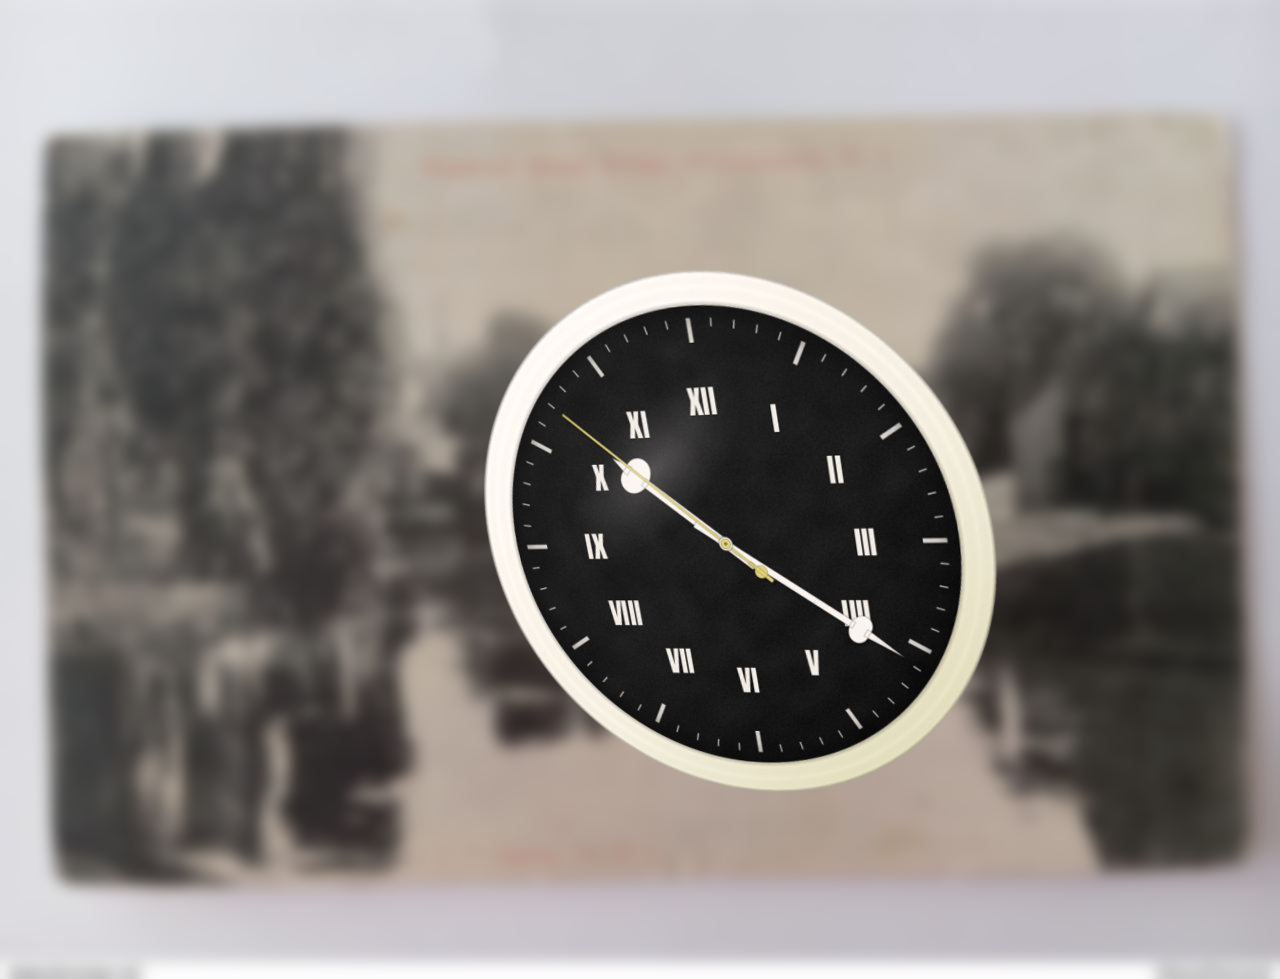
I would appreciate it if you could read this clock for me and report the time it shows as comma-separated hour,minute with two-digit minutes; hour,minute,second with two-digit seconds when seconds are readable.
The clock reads 10,20,52
